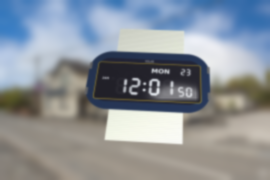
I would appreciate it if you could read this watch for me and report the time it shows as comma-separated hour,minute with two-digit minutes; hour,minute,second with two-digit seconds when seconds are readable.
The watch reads 12,01
